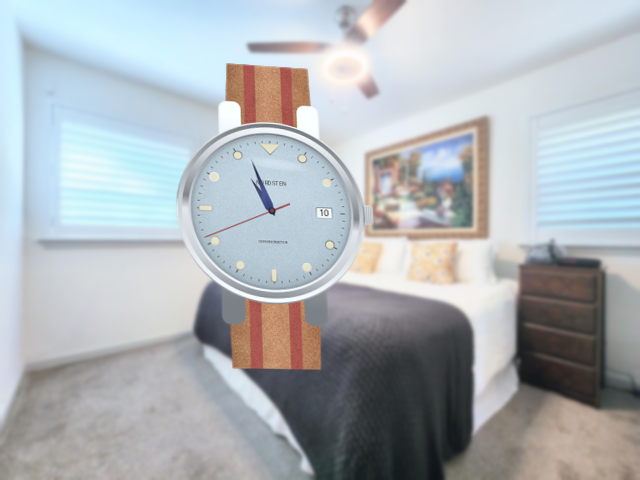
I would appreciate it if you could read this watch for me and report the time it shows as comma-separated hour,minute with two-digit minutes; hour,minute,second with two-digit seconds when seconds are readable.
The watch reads 10,56,41
